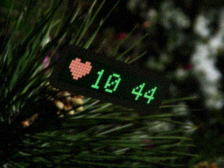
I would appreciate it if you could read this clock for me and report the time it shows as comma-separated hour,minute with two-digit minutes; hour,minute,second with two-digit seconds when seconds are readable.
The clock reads 10,44
